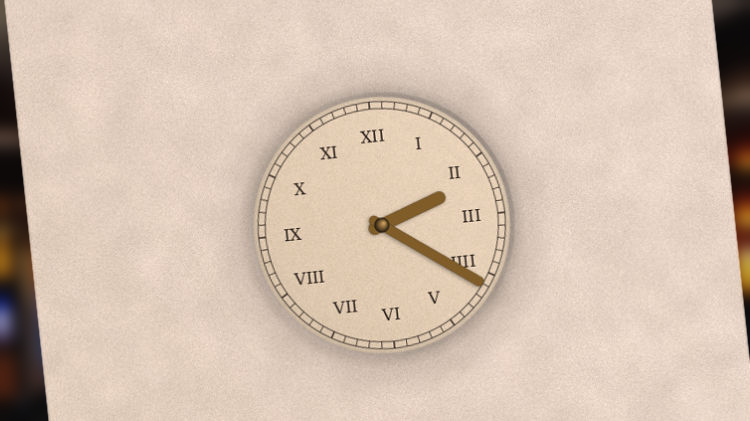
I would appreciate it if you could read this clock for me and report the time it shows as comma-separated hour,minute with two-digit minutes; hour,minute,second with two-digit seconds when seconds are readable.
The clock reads 2,21
